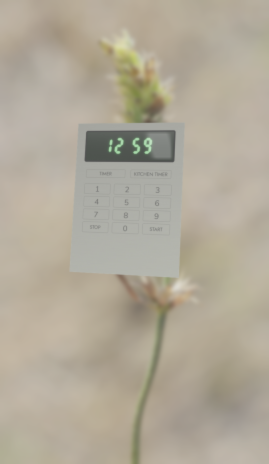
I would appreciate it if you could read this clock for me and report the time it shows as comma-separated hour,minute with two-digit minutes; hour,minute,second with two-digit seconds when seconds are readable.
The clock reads 12,59
